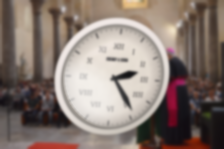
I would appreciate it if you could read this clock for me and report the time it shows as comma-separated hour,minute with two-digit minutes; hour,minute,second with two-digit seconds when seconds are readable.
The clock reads 2,24
